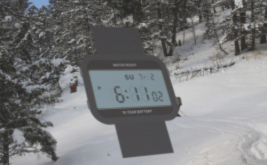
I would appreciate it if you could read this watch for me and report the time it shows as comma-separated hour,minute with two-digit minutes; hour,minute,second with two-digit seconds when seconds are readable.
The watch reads 6,11,02
